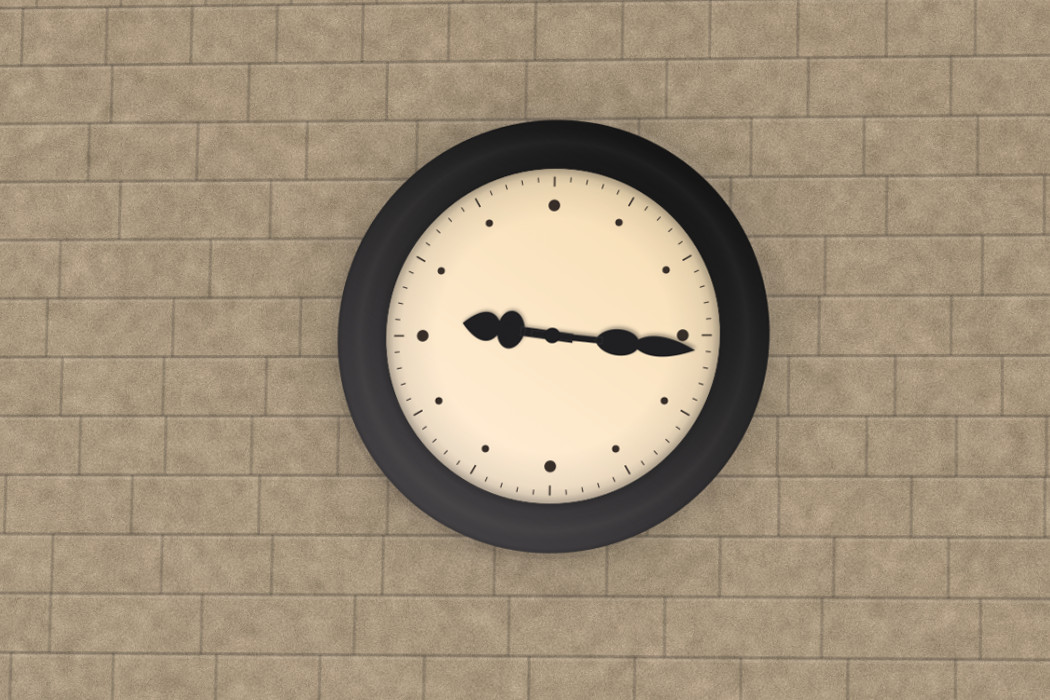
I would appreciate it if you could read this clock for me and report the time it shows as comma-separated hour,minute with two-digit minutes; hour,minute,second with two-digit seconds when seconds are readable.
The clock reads 9,16
